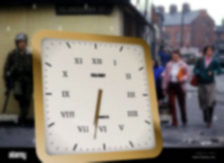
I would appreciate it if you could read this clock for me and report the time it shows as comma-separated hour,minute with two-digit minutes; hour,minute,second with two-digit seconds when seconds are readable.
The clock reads 6,32
